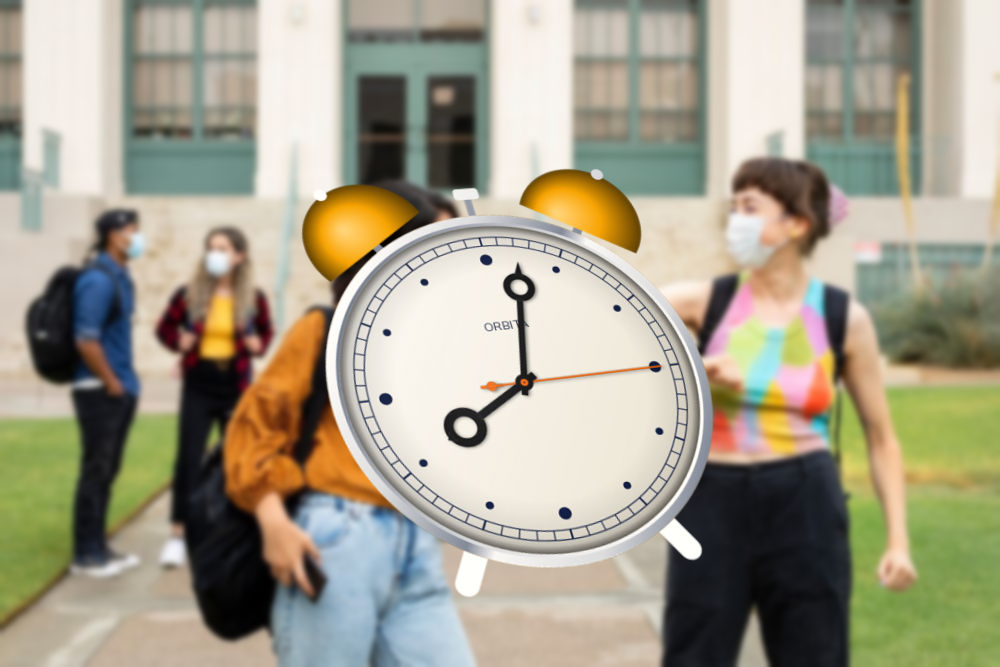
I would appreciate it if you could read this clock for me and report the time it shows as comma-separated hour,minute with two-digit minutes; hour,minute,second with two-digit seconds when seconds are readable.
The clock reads 8,02,15
